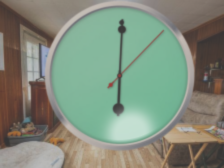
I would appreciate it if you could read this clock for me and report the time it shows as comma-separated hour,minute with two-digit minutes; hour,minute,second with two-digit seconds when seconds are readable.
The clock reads 6,00,07
